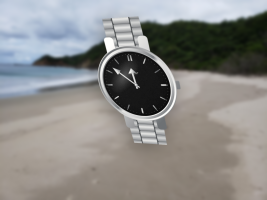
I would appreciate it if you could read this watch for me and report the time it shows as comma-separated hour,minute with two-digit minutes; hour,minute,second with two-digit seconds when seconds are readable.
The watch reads 11,52
